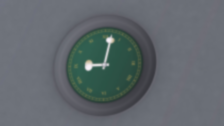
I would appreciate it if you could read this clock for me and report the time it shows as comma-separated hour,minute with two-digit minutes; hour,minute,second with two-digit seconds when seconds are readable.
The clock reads 9,02
